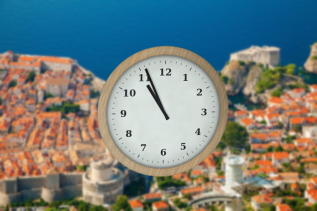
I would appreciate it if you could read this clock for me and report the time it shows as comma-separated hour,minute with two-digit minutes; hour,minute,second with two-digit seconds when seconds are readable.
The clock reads 10,56
